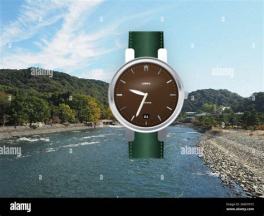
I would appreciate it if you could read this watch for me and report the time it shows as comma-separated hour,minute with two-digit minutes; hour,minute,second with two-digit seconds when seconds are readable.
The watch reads 9,34
